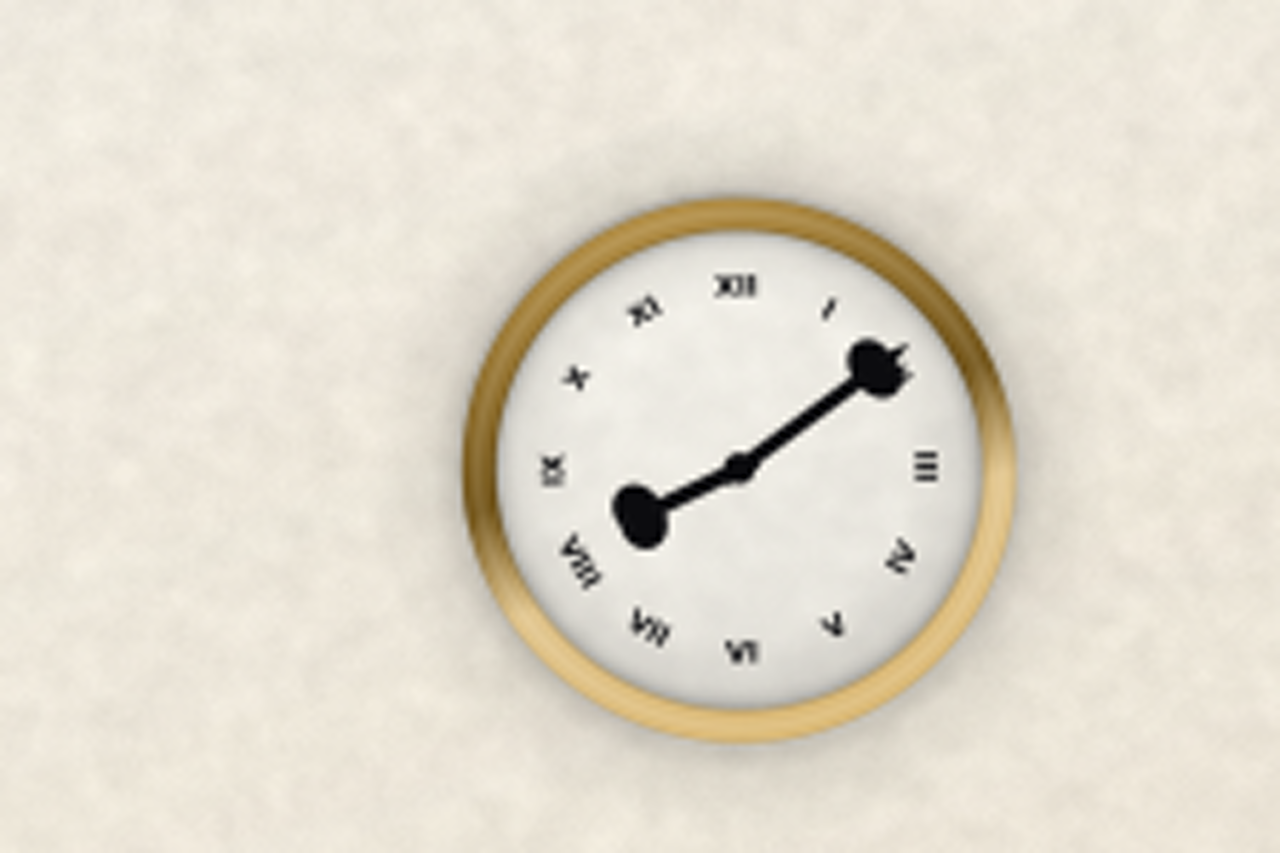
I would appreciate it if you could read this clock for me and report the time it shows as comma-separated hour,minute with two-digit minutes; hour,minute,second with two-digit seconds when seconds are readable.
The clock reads 8,09
